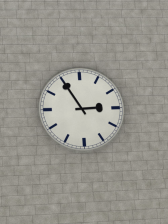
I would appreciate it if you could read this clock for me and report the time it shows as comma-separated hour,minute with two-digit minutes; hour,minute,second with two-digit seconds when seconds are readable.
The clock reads 2,55
